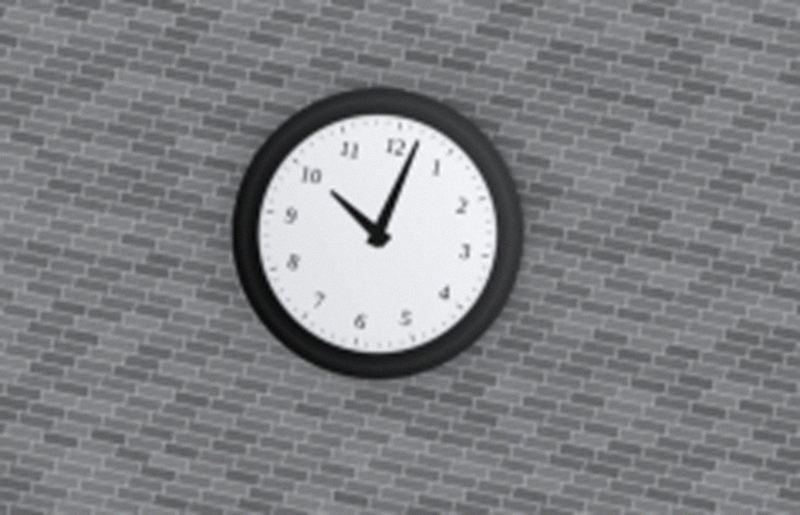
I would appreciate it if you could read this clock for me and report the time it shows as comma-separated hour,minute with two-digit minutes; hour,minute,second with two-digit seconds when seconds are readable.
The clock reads 10,02
